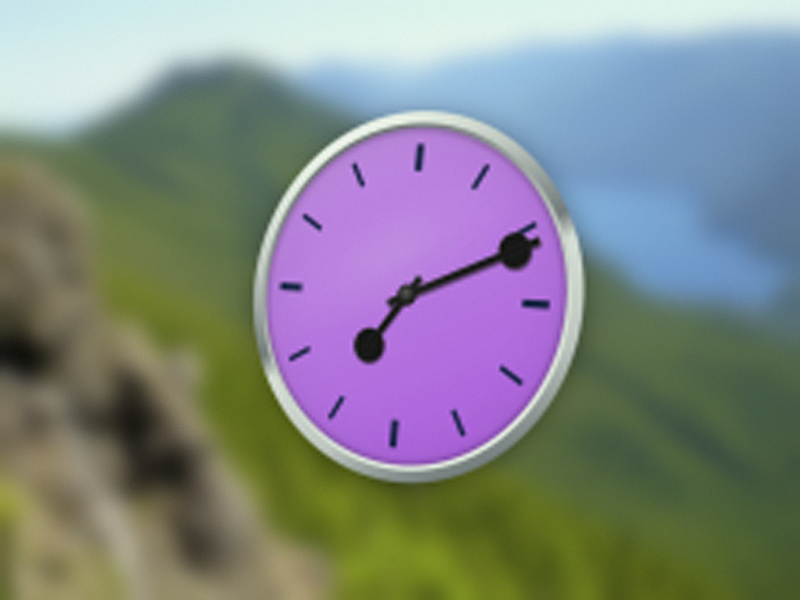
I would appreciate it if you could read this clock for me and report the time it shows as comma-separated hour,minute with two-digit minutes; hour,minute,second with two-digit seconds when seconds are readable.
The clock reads 7,11
